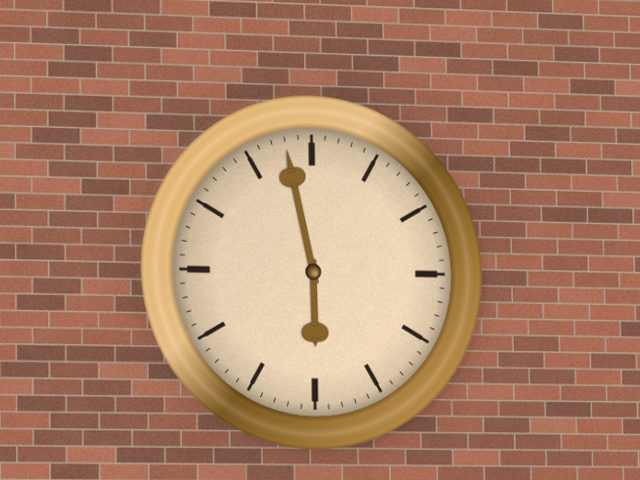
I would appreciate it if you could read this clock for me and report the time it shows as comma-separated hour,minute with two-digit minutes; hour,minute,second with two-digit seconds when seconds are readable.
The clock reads 5,58
